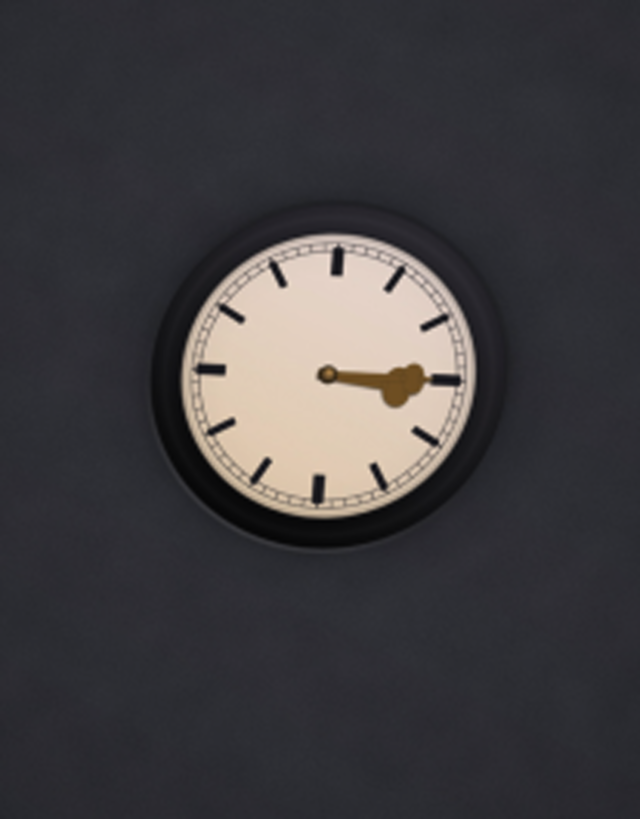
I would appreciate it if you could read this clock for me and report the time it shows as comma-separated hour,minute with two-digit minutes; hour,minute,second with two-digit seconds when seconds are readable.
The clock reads 3,15
